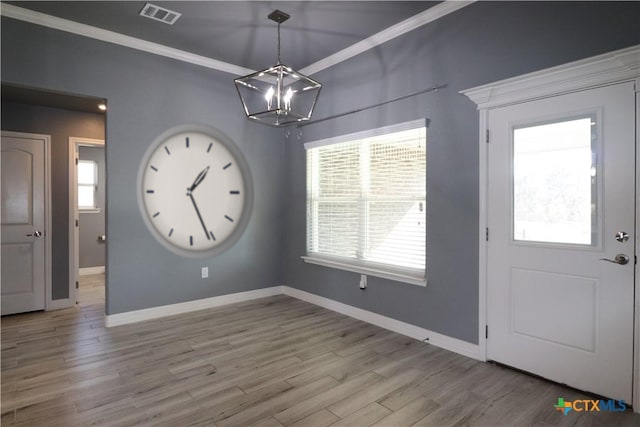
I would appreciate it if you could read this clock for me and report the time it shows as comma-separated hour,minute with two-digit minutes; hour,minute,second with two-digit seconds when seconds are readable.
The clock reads 1,26
